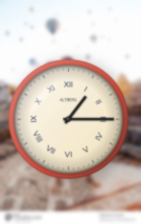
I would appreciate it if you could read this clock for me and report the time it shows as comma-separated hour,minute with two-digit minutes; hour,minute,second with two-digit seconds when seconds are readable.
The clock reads 1,15
